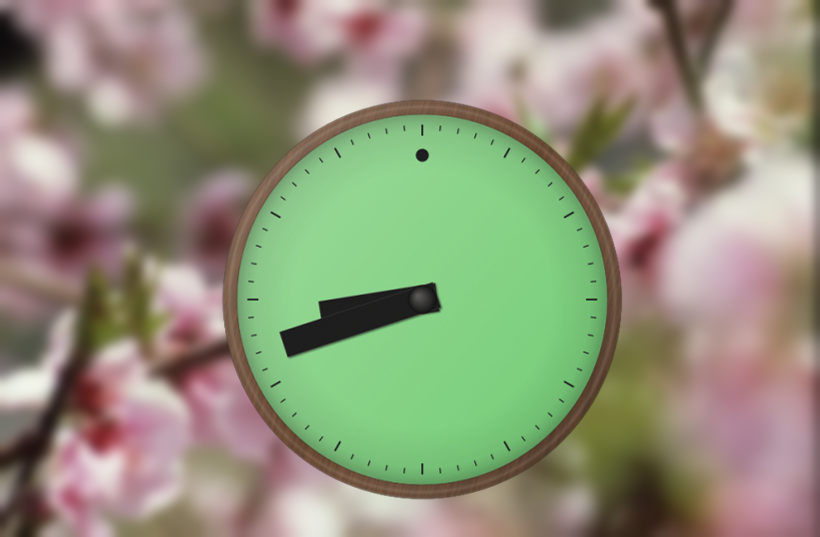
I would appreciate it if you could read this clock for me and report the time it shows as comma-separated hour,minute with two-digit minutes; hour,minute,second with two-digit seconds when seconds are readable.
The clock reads 8,42
